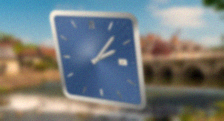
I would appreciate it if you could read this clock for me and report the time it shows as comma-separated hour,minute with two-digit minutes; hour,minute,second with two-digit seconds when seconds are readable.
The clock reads 2,07
